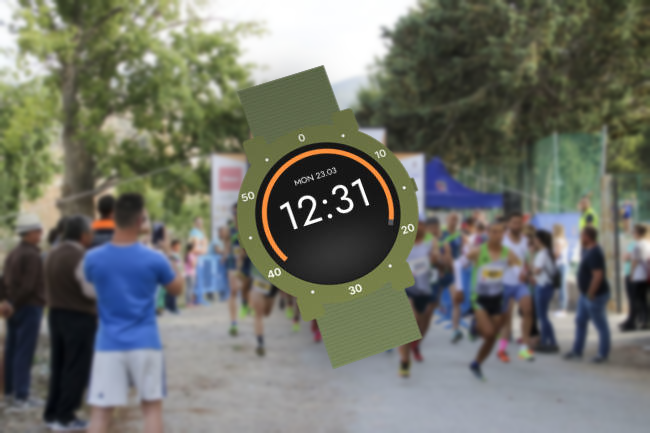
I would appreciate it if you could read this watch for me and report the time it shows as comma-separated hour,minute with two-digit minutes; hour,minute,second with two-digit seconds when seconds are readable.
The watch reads 12,31
